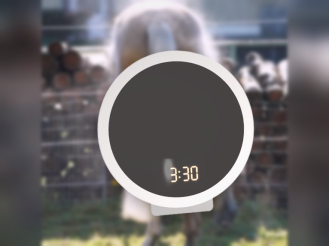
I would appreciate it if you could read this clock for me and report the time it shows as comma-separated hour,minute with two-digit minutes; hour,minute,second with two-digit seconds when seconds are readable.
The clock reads 3,30
